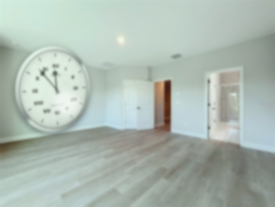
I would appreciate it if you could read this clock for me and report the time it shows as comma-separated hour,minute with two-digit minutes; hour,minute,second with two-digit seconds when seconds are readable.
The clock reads 11,53
